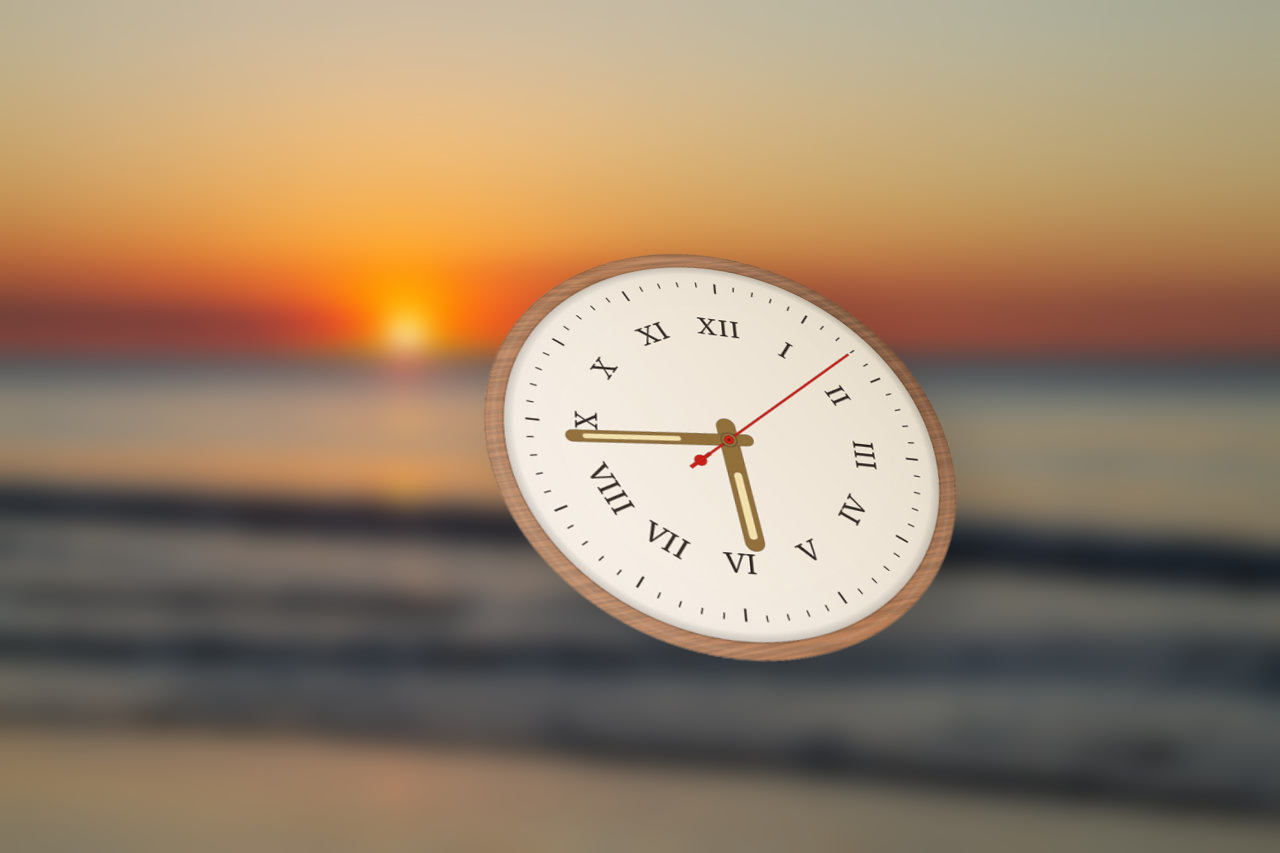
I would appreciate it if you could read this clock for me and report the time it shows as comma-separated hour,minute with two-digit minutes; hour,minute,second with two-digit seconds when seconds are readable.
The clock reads 5,44,08
